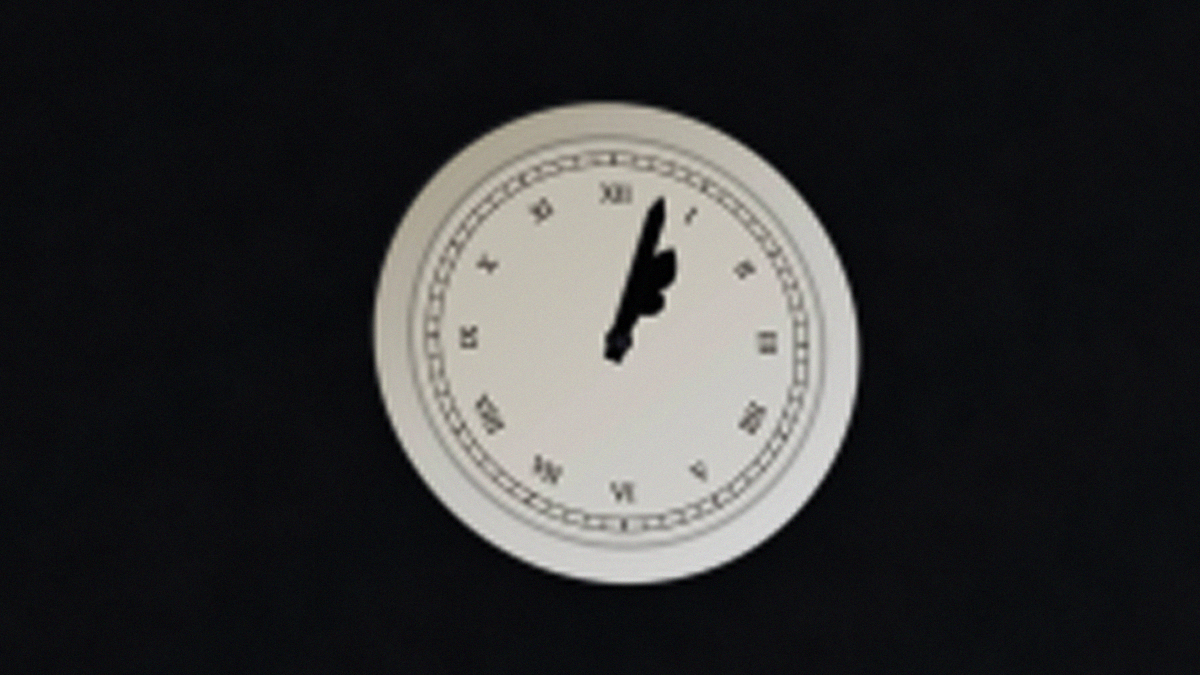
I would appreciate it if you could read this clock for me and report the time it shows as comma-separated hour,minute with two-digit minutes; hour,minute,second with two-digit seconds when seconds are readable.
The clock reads 1,03
